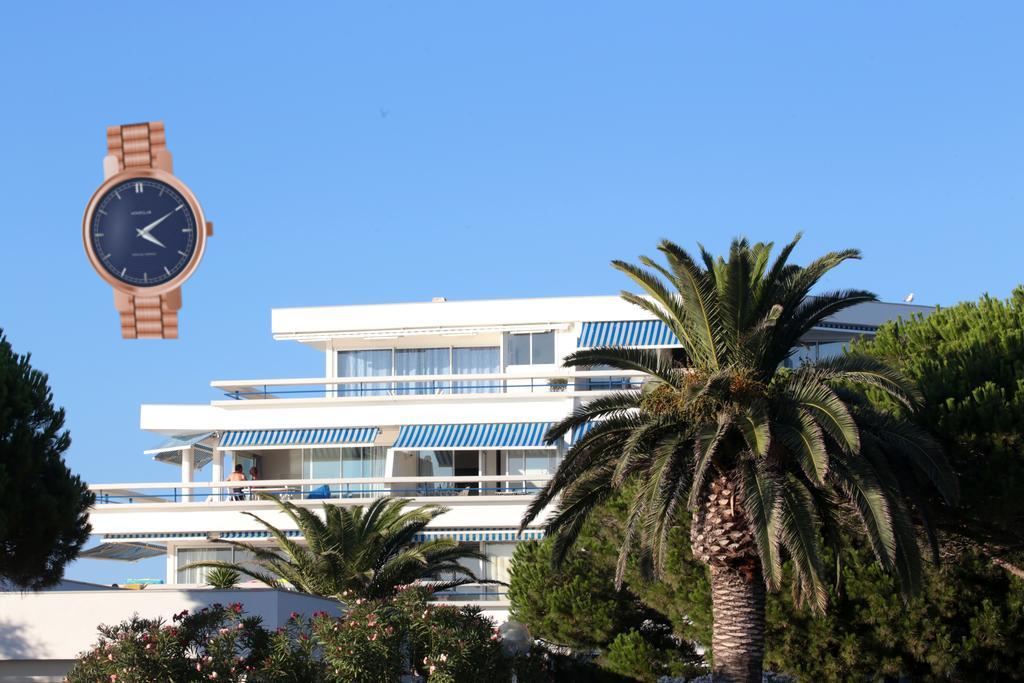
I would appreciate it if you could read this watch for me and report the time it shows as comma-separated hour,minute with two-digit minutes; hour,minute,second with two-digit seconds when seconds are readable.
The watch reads 4,10
